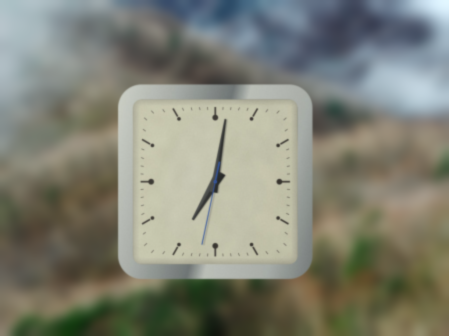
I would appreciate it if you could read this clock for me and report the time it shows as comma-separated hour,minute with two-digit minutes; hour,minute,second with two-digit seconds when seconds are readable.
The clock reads 7,01,32
